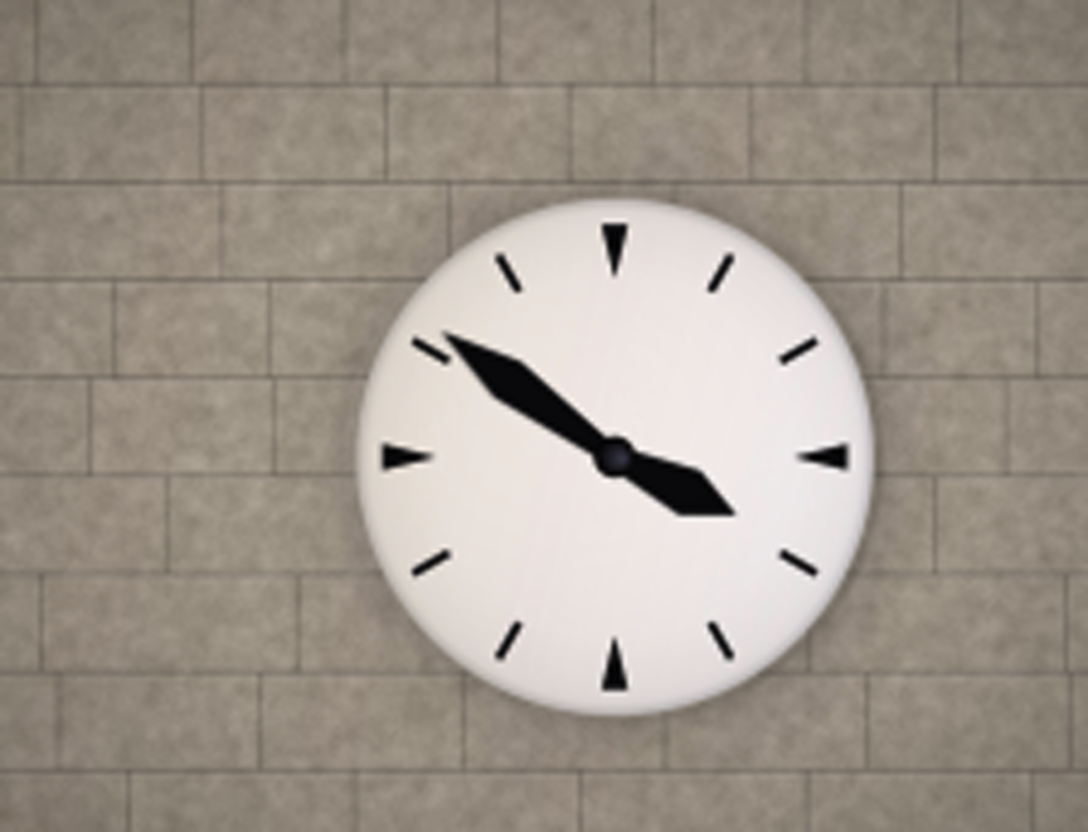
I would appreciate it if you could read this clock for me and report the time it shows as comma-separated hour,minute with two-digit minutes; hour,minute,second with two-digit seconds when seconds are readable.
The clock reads 3,51
